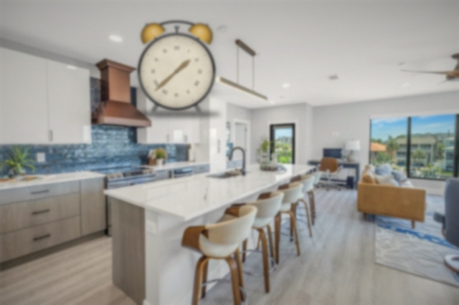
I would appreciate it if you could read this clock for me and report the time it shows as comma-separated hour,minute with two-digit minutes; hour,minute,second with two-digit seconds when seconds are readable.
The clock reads 1,38
